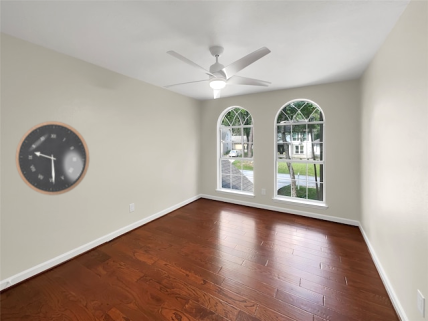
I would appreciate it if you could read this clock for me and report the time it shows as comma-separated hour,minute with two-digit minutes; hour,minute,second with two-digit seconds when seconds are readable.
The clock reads 9,29
